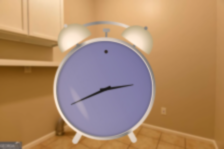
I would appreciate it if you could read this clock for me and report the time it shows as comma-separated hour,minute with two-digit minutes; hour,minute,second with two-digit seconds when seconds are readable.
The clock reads 2,41
